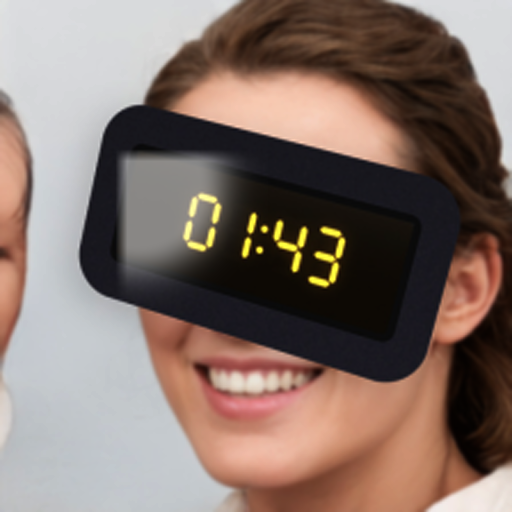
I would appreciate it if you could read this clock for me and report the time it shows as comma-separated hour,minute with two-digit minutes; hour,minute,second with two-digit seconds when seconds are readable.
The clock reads 1,43
